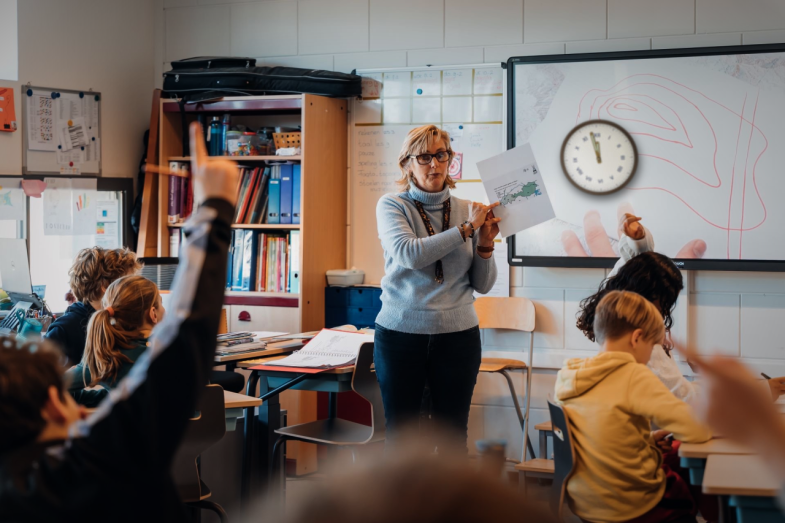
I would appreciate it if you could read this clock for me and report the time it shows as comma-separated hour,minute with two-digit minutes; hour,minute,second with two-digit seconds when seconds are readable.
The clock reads 11,58
